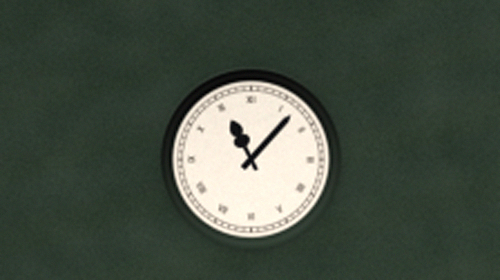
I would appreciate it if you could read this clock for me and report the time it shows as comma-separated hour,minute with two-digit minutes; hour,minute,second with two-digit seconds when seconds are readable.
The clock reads 11,07
